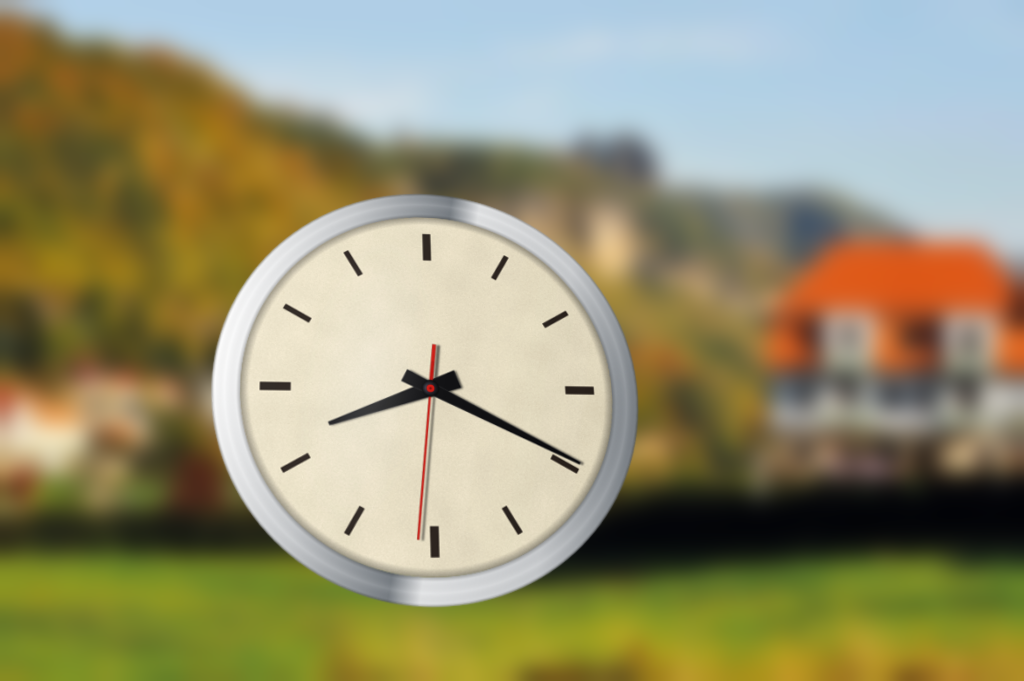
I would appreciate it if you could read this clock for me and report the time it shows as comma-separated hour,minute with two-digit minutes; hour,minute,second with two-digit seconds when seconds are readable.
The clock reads 8,19,31
